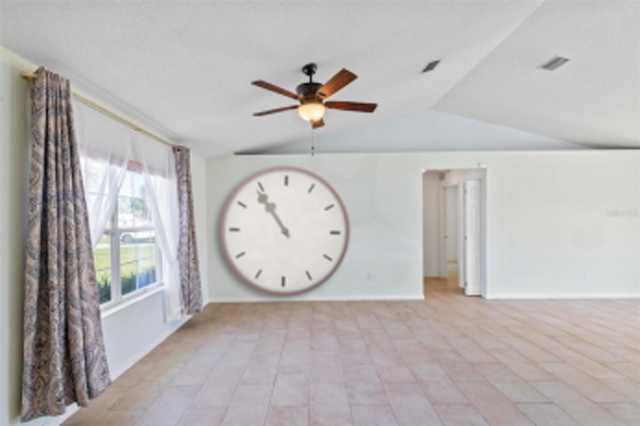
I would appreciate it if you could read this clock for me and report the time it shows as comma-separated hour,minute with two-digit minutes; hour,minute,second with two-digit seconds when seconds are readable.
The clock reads 10,54
